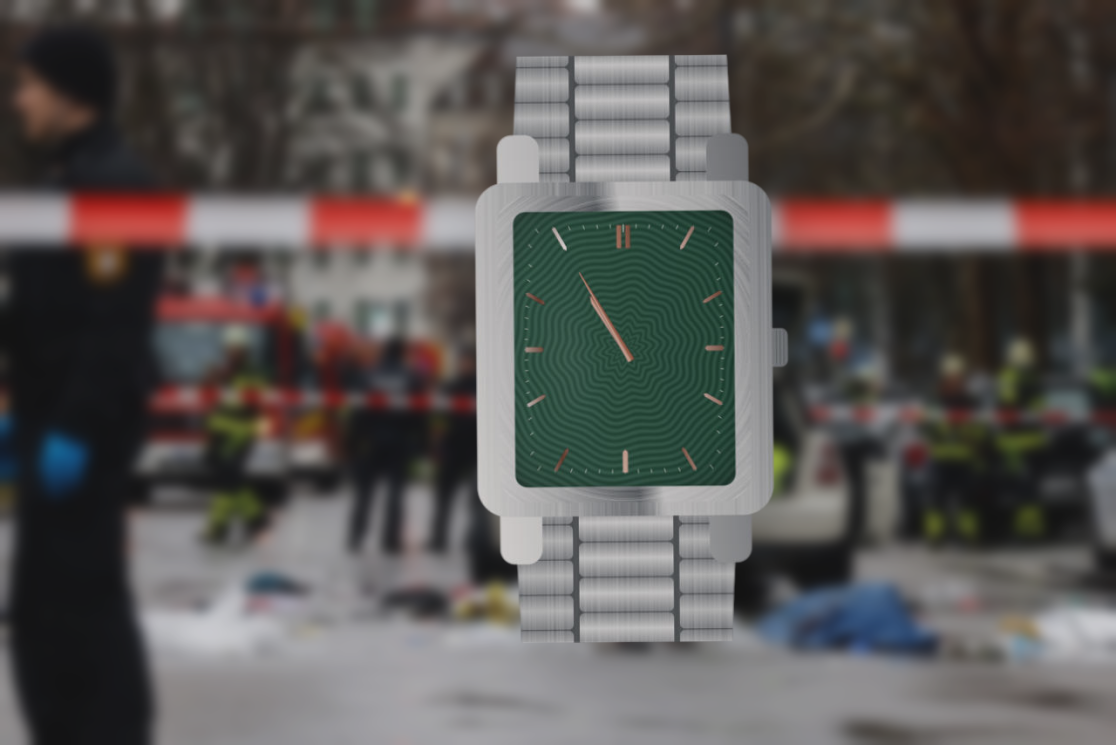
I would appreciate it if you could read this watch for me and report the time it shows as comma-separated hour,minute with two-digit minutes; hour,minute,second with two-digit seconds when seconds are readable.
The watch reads 10,55
